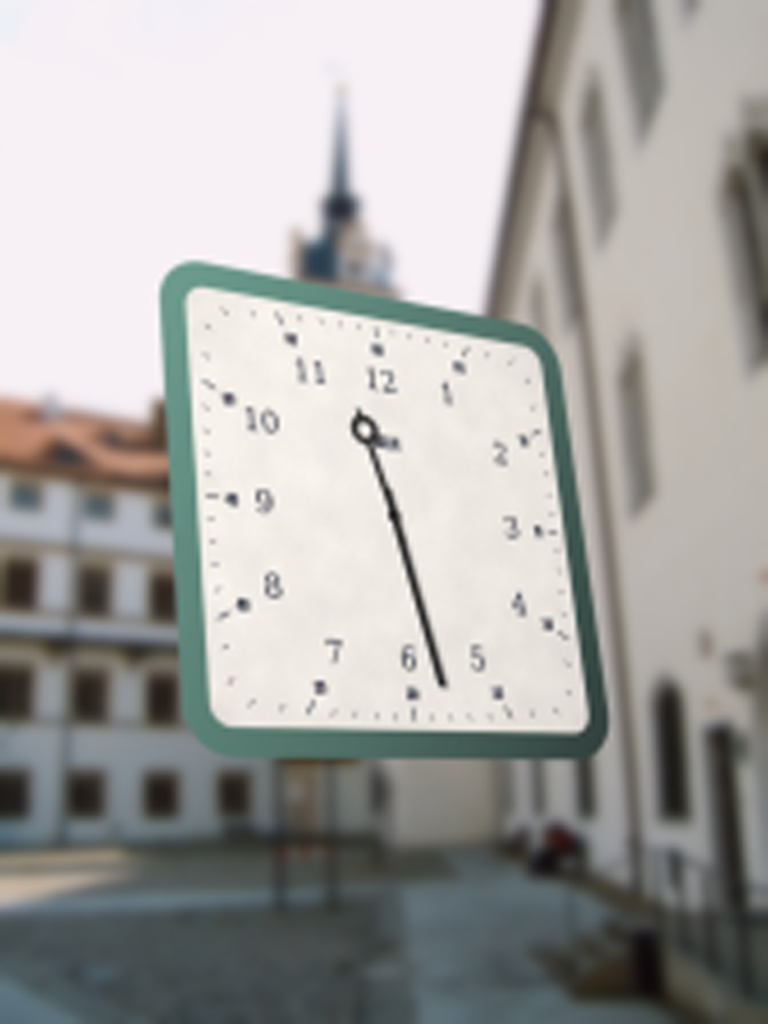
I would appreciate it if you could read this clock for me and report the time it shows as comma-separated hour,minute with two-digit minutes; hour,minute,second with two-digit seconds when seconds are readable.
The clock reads 11,28
